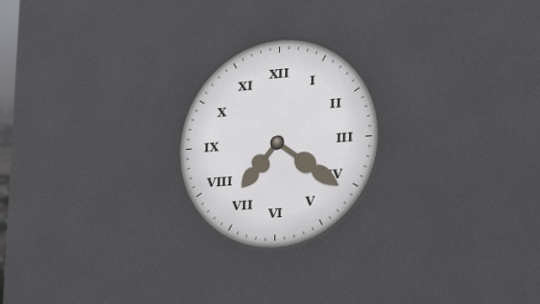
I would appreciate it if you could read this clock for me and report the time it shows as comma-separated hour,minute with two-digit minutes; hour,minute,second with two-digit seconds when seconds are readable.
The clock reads 7,21
